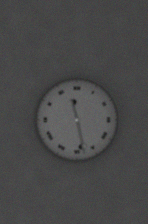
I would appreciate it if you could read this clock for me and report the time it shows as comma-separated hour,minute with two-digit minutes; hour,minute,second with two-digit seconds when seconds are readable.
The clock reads 11,28
